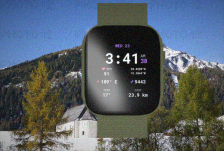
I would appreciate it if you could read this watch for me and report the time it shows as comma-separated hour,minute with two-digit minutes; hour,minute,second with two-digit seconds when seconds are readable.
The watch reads 3,41
